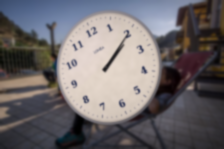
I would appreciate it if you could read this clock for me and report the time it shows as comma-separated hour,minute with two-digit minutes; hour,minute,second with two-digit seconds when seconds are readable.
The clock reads 2,10
